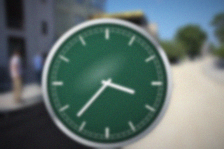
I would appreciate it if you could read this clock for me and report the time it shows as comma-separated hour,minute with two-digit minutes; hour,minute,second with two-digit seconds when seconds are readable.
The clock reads 3,37
